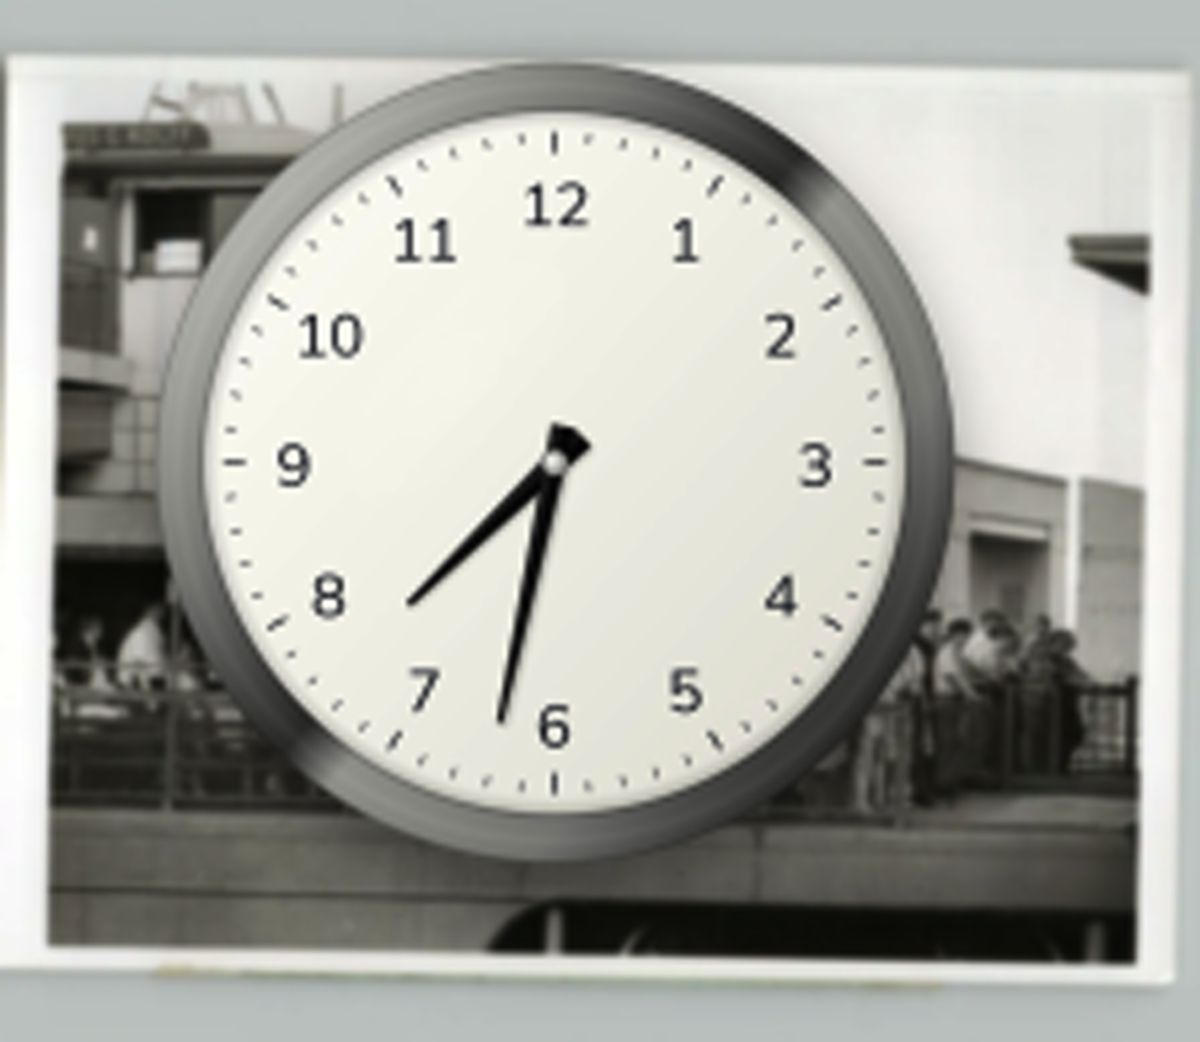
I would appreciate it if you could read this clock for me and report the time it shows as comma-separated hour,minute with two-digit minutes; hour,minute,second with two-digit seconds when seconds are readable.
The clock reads 7,32
